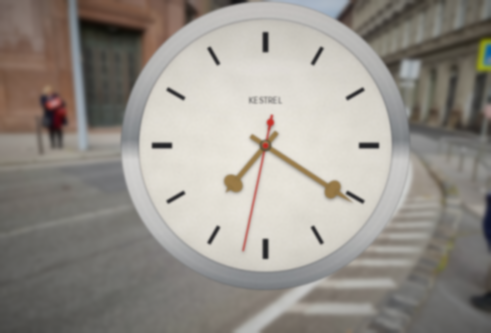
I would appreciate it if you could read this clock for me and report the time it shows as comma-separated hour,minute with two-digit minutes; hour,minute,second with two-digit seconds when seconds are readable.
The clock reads 7,20,32
